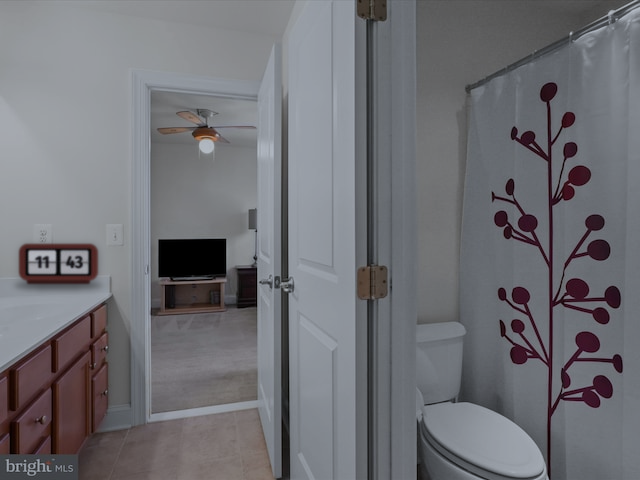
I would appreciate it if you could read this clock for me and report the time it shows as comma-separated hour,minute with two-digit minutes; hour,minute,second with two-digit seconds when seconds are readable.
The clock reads 11,43
